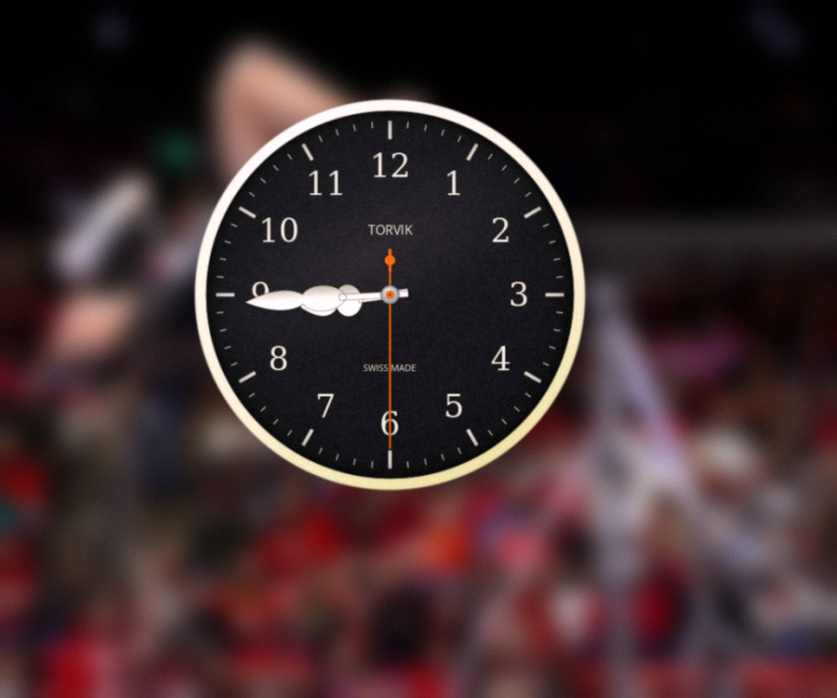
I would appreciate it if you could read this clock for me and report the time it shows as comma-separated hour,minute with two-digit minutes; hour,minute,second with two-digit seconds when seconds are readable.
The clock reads 8,44,30
